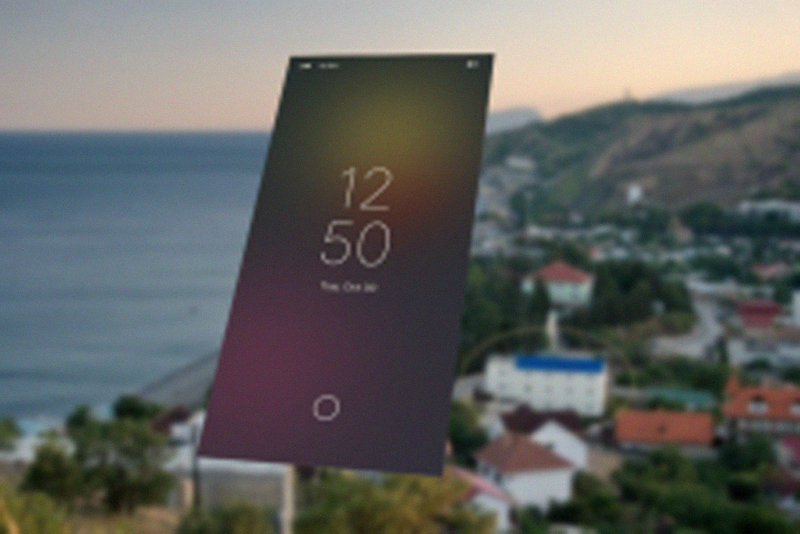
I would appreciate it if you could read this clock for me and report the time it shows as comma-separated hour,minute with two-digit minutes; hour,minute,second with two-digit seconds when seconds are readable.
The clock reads 12,50
